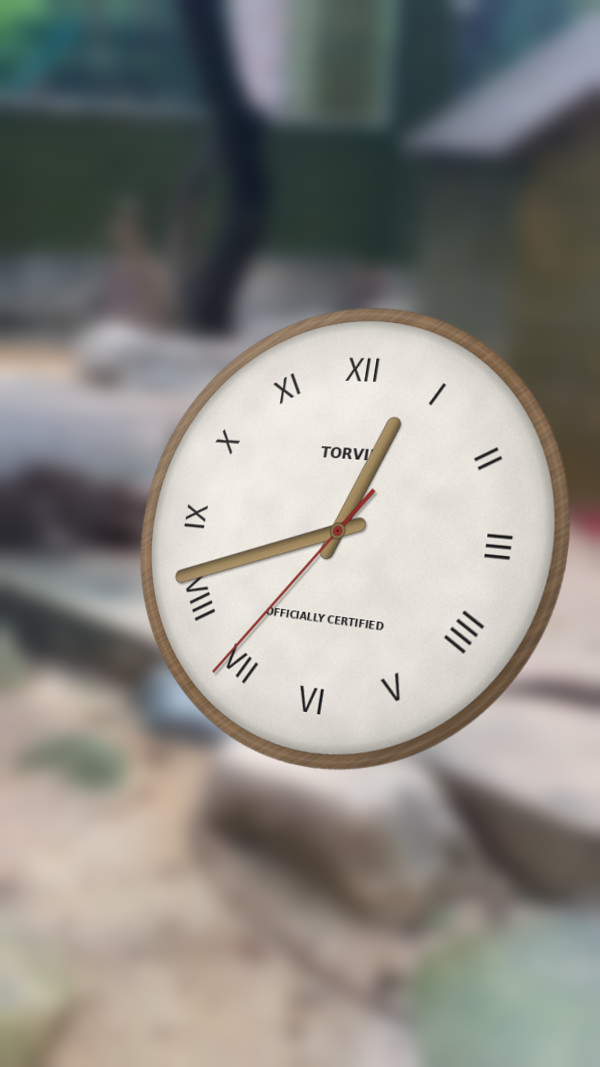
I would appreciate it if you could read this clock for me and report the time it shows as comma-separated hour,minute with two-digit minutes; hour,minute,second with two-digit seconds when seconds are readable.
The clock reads 12,41,36
